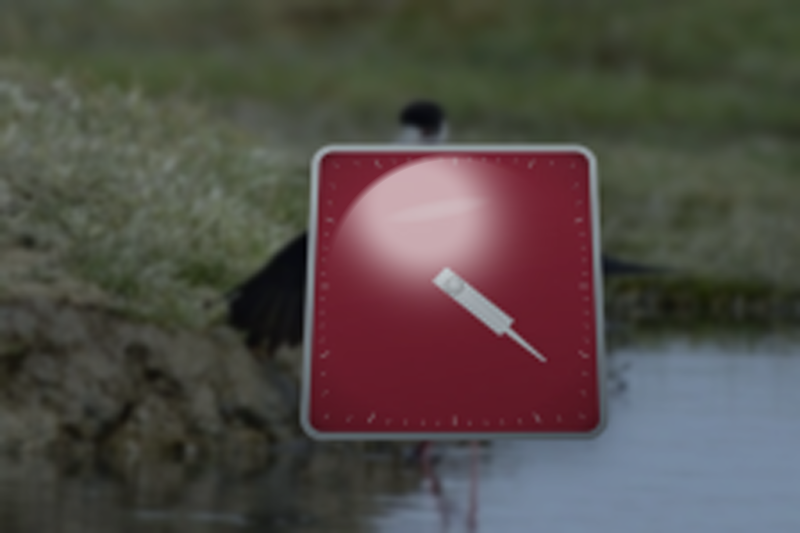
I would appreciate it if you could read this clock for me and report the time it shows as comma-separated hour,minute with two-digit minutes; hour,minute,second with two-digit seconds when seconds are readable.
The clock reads 4,22
